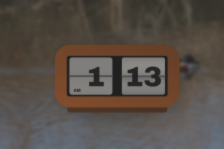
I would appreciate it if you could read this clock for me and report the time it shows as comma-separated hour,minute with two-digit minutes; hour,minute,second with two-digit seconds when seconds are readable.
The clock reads 1,13
